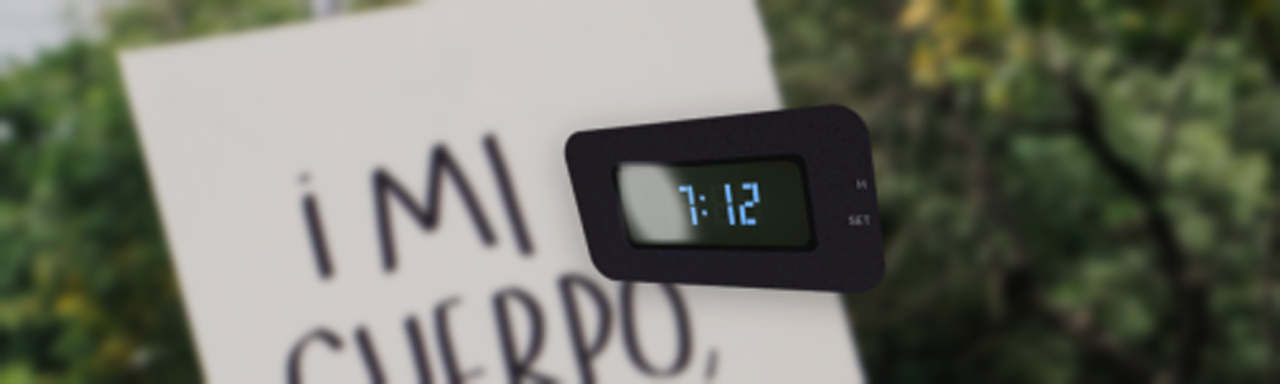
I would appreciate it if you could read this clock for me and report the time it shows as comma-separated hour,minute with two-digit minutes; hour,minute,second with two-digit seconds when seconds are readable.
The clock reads 7,12
